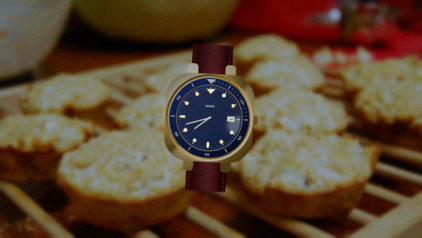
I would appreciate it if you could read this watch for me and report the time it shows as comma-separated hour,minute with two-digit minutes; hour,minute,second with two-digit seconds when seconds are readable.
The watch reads 7,42
